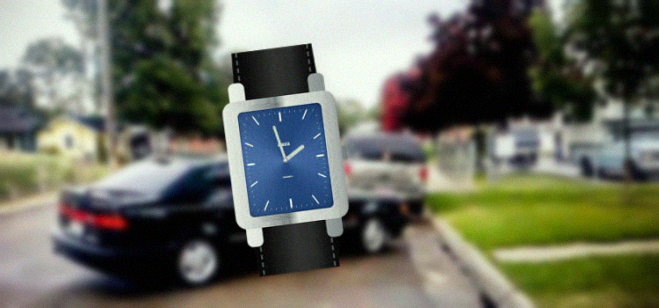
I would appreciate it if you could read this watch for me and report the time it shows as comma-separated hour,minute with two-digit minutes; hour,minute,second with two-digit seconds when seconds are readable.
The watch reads 1,58
